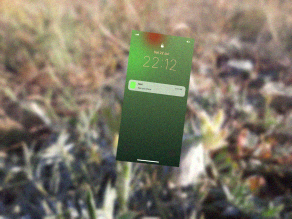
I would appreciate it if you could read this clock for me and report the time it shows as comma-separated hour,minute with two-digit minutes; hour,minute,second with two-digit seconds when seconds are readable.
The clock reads 22,12
